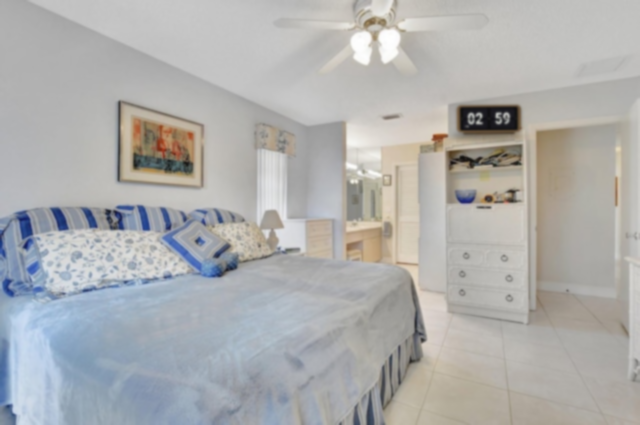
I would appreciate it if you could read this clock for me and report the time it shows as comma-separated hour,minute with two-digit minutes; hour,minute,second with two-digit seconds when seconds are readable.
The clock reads 2,59
